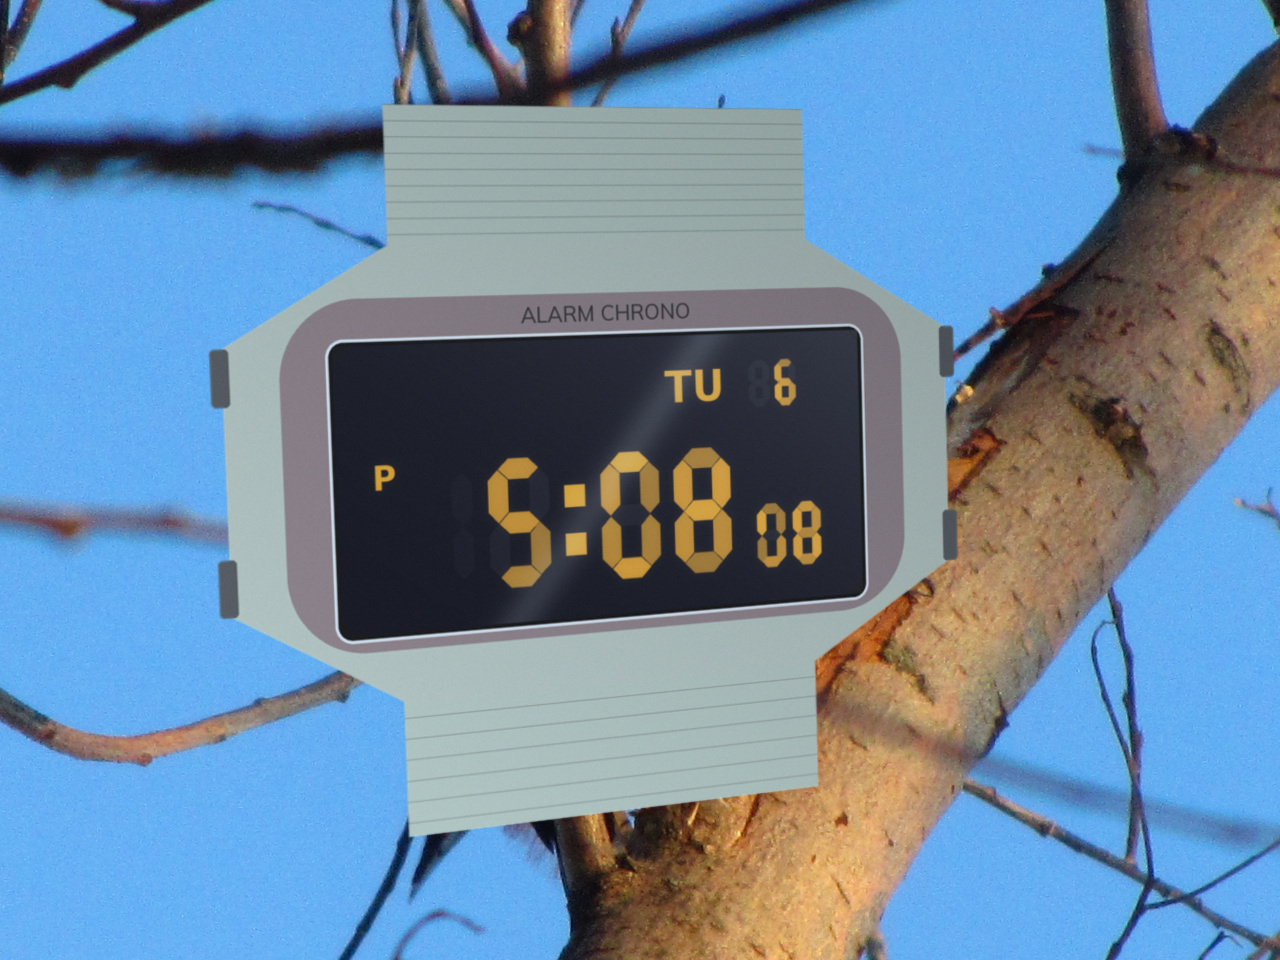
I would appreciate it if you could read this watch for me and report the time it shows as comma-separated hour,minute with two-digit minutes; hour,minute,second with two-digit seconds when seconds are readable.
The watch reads 5,08,08
